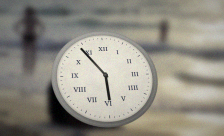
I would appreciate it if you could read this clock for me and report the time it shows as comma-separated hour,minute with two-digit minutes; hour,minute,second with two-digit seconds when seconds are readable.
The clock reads 5,54
